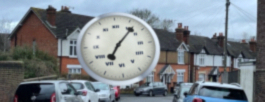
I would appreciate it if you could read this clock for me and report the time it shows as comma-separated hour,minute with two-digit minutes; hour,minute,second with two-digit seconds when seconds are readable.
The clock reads 7,07
